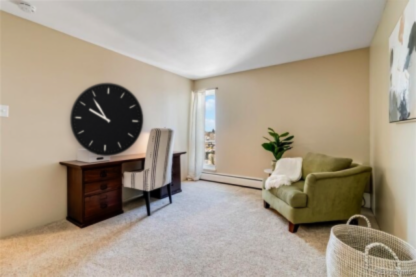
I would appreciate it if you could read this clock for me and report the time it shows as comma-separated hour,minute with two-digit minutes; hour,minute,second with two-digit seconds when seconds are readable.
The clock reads 9,54
